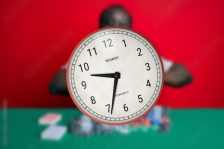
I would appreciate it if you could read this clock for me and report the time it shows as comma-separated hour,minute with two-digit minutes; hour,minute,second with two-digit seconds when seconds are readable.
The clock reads 9,34
